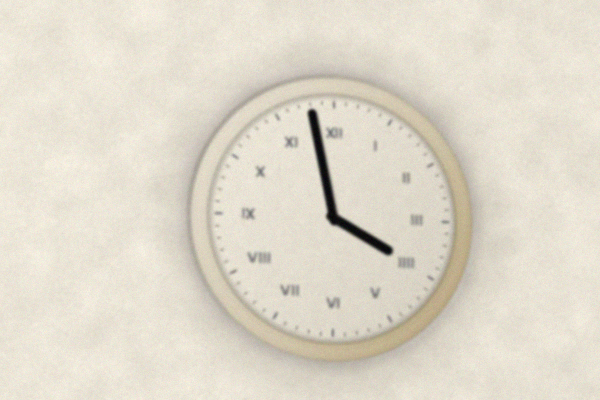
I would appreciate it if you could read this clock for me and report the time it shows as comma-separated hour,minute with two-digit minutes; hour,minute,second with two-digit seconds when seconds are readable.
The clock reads 3,58
